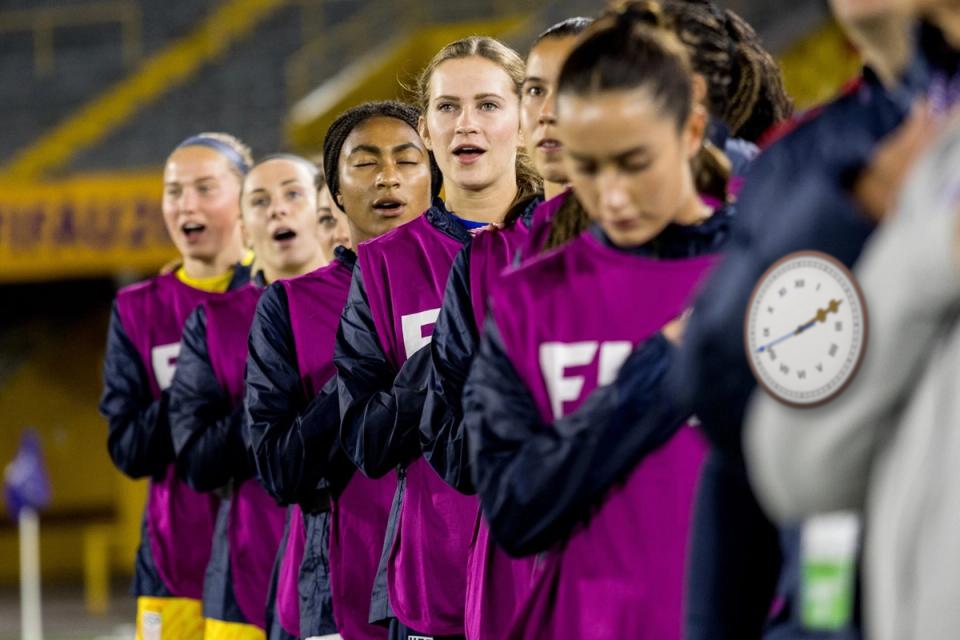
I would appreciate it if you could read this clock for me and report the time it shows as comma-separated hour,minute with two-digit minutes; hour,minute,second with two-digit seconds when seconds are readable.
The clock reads 2,10,42
